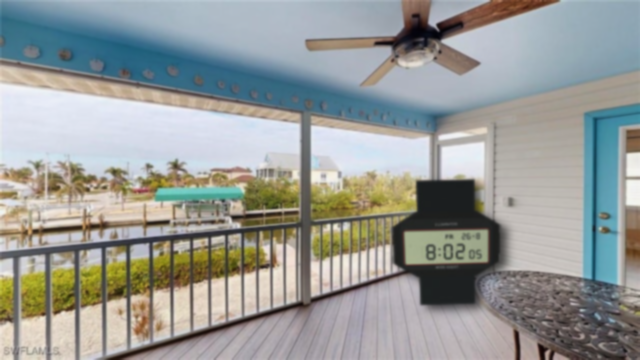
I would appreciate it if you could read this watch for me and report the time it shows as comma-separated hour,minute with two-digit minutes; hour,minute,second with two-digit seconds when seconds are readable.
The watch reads 8,02
